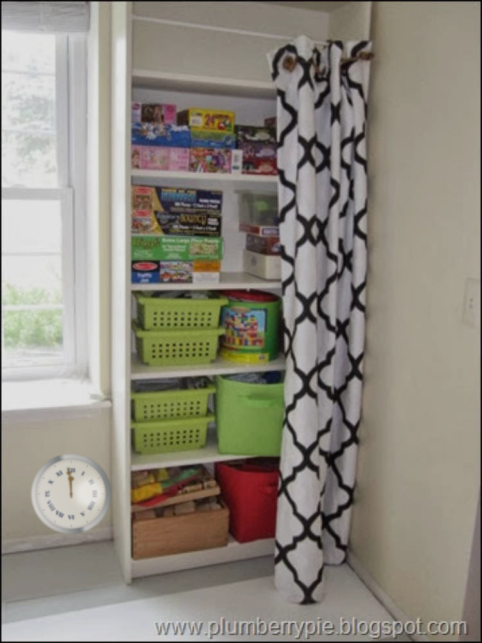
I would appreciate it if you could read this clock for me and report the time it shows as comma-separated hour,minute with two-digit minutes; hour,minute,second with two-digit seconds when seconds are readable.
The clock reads 11,59
